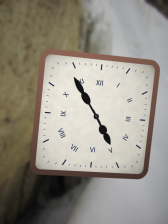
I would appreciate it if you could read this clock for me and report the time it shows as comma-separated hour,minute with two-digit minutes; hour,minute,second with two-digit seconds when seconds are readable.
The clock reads 4,54
